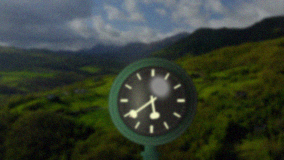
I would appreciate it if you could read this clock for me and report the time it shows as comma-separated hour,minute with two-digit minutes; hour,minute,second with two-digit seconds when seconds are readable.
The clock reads 5,39
